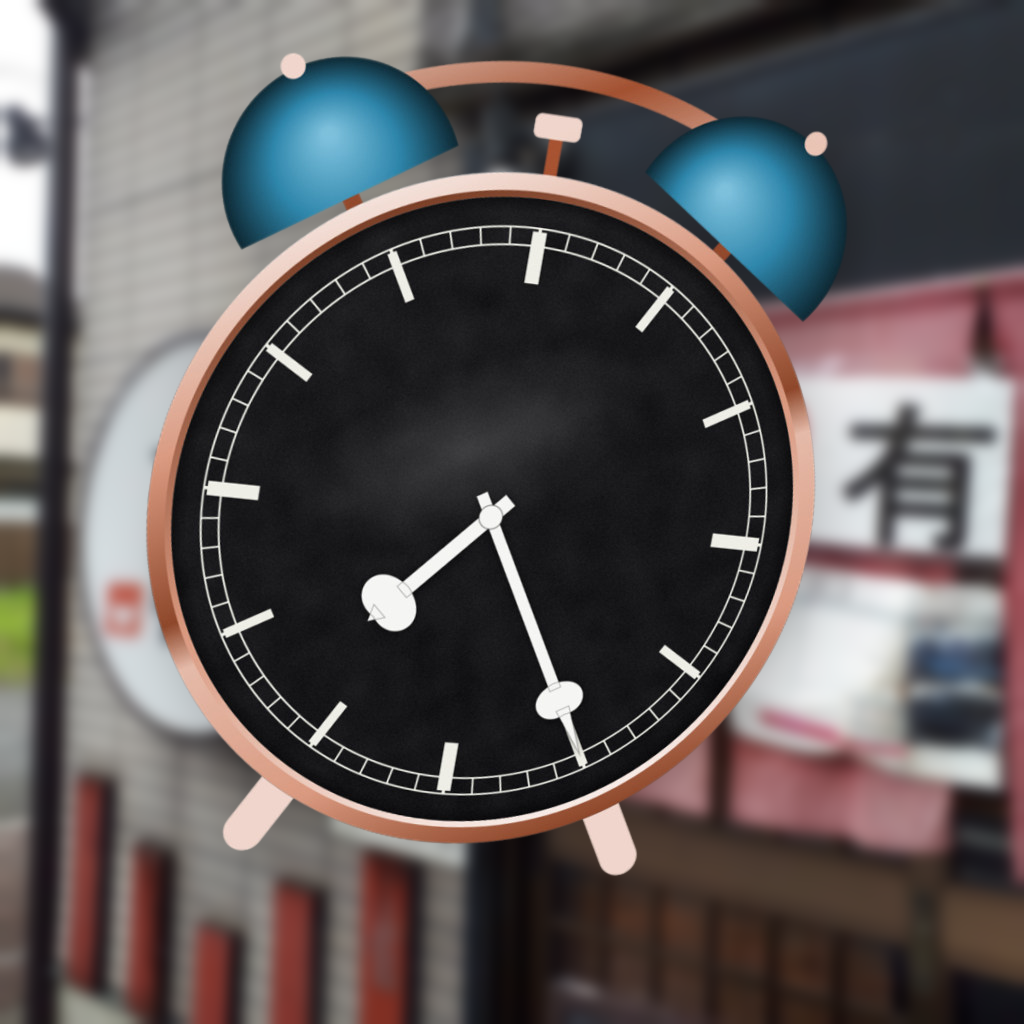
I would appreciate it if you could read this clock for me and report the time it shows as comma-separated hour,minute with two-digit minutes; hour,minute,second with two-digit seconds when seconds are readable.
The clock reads 7,25
